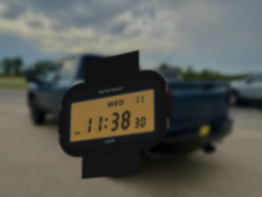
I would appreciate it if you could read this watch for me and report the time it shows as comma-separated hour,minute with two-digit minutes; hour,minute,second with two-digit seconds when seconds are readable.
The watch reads 11,38
